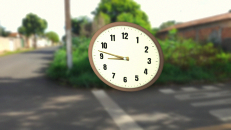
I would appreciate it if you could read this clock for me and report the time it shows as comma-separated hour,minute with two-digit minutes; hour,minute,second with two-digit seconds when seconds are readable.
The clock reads 8,47
